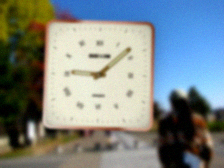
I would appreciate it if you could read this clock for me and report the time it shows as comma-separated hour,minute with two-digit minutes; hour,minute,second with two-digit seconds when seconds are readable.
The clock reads 9,08
